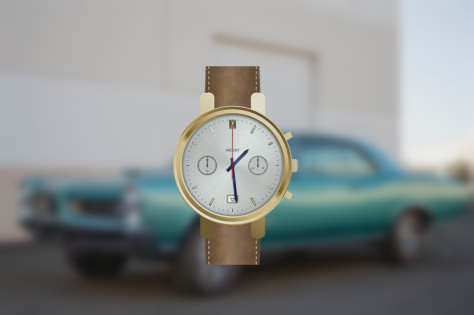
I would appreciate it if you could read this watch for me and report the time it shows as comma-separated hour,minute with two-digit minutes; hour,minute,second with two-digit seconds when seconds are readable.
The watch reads 1,29
